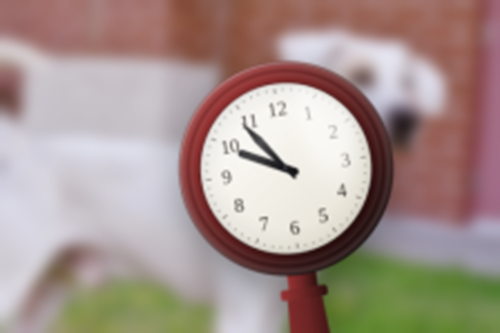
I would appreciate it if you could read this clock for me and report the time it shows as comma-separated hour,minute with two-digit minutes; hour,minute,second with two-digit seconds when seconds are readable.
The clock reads 9,54
